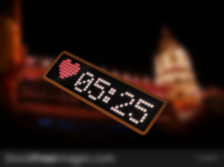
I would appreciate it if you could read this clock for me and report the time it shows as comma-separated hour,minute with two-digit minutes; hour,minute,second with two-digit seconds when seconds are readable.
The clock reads 5,25
